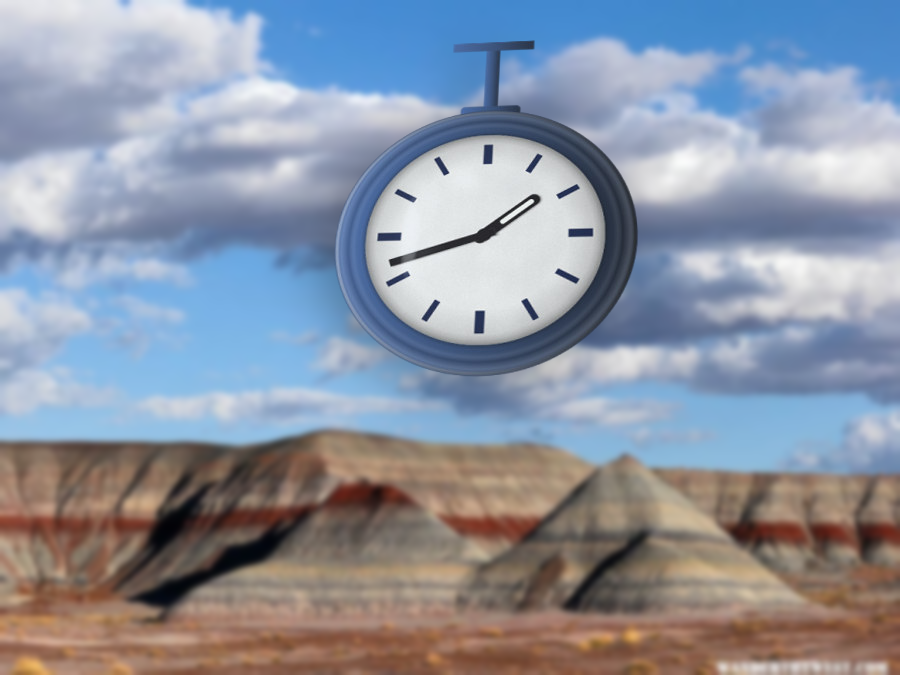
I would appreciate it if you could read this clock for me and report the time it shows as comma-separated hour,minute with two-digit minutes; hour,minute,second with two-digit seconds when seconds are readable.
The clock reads 1,42
